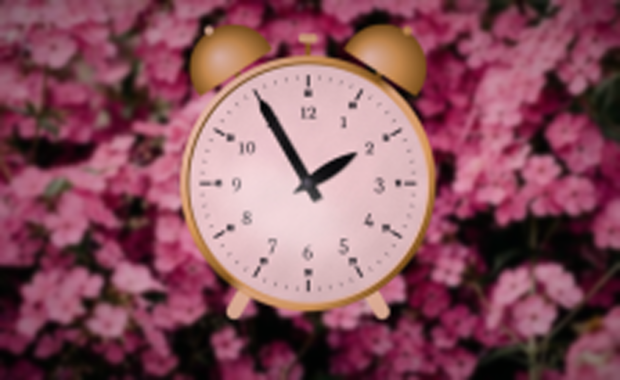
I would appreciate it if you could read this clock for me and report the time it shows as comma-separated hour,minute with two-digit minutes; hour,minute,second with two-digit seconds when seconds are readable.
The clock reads 1,55
